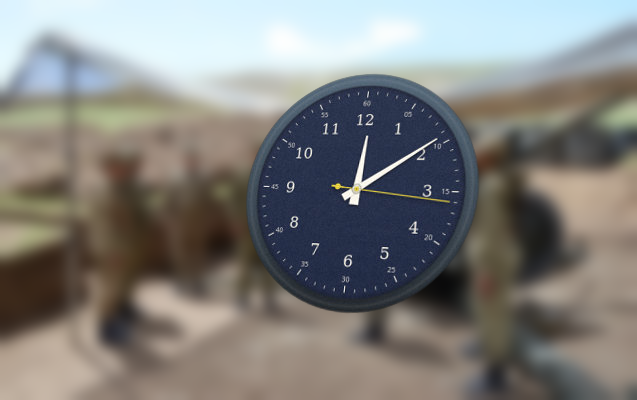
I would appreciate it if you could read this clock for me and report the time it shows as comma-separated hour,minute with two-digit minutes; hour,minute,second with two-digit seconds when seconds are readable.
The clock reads 12,09,16
